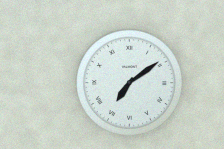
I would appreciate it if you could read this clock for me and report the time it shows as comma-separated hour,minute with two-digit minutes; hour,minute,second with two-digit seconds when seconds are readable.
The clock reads 7,09
